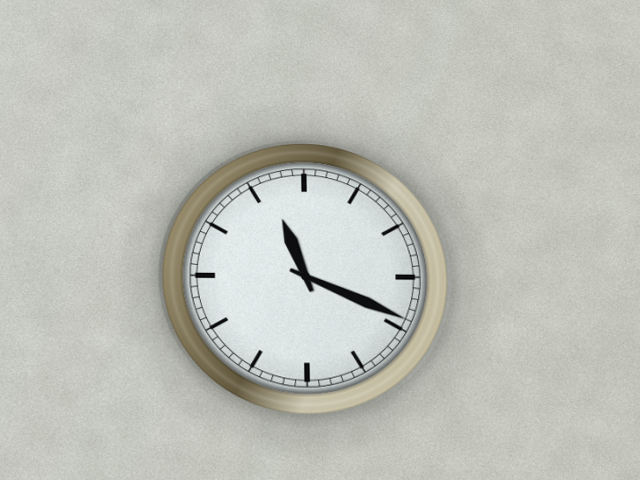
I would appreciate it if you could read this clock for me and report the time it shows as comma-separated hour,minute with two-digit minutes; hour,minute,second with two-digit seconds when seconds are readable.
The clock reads 11,19
